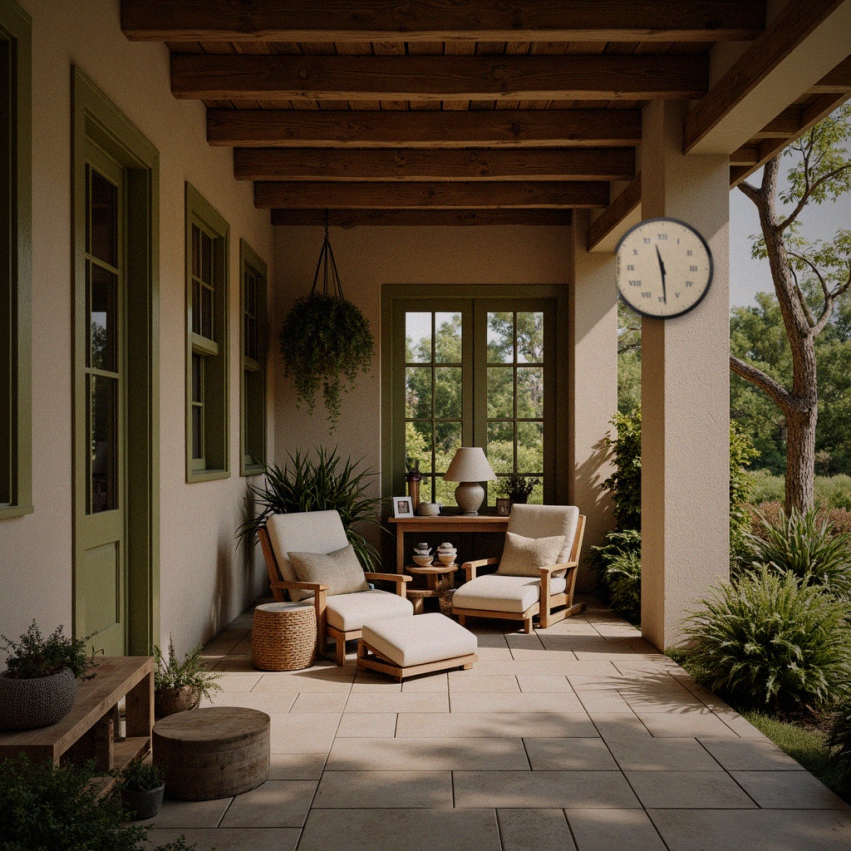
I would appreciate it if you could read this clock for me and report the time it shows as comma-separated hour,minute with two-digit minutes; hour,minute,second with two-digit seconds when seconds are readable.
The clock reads 11,29
